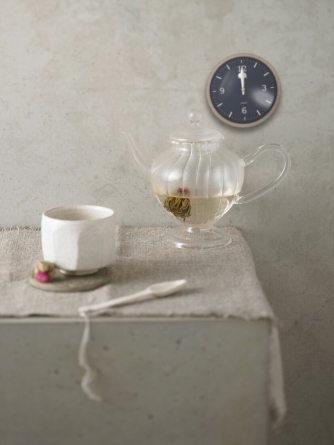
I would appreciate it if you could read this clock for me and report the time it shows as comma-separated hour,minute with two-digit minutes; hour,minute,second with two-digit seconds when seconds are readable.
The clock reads 12,00
